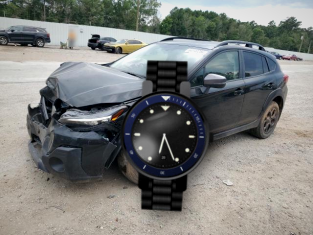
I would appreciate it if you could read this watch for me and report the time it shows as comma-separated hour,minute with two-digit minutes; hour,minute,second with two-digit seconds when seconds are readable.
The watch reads 6,26
